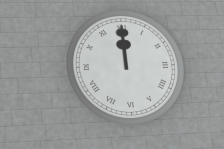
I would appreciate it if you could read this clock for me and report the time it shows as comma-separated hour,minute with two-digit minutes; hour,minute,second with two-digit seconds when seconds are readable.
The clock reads 12,00
